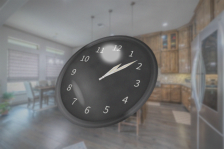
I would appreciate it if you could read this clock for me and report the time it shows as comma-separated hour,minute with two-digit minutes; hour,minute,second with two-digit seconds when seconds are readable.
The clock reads 1,08
